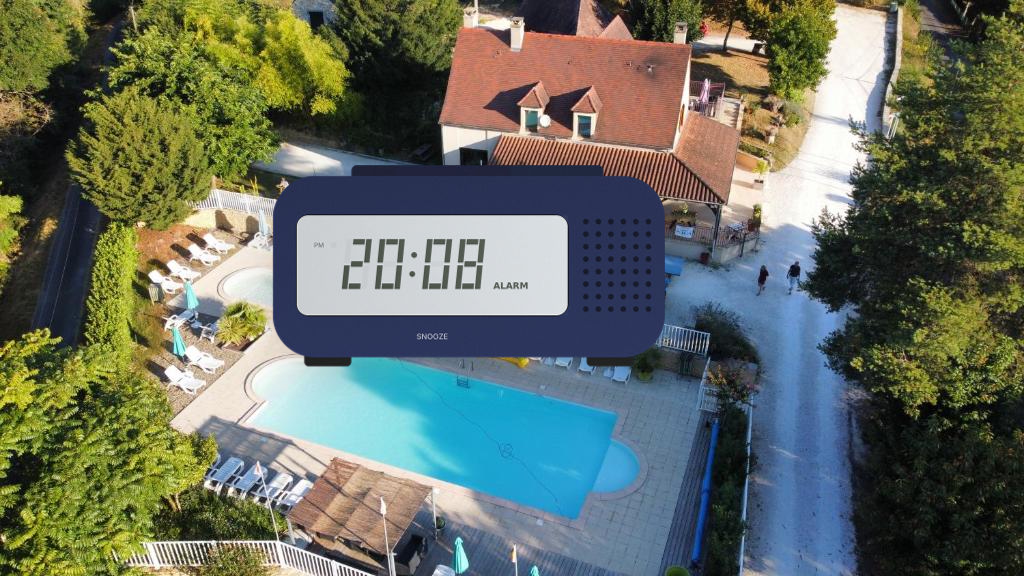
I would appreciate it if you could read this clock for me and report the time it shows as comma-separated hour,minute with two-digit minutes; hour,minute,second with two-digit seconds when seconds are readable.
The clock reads 20,08
